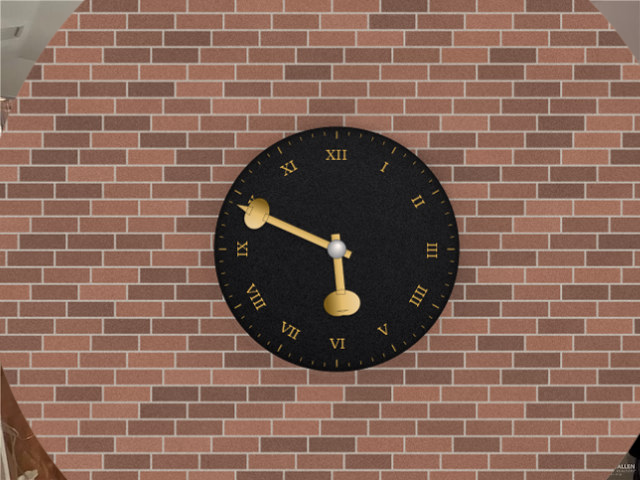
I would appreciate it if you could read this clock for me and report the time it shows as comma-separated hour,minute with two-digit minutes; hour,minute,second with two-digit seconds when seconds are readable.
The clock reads 5,49
